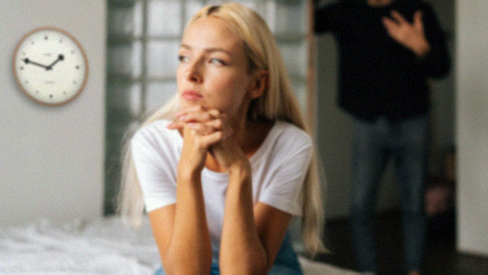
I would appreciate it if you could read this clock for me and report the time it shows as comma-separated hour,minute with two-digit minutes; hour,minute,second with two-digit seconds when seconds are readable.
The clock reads 1,48
